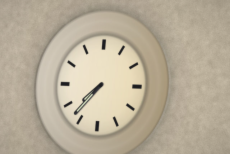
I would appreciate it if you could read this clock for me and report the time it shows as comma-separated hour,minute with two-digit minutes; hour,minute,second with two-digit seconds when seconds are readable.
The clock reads 7,37
